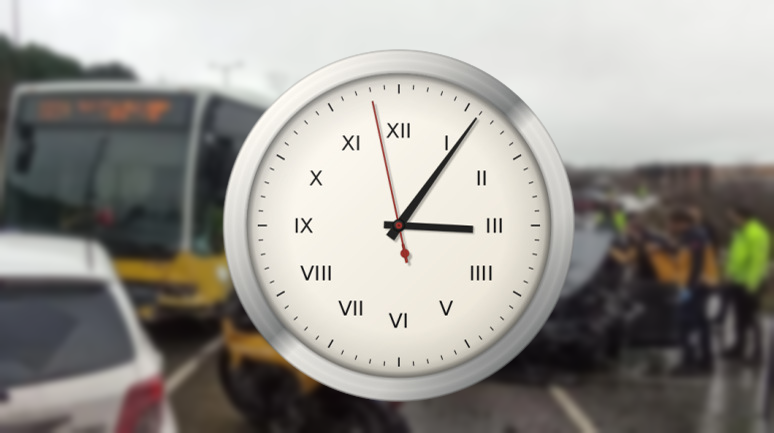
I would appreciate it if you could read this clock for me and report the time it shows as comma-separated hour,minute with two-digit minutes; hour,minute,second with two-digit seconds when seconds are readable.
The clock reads 3,05,58
